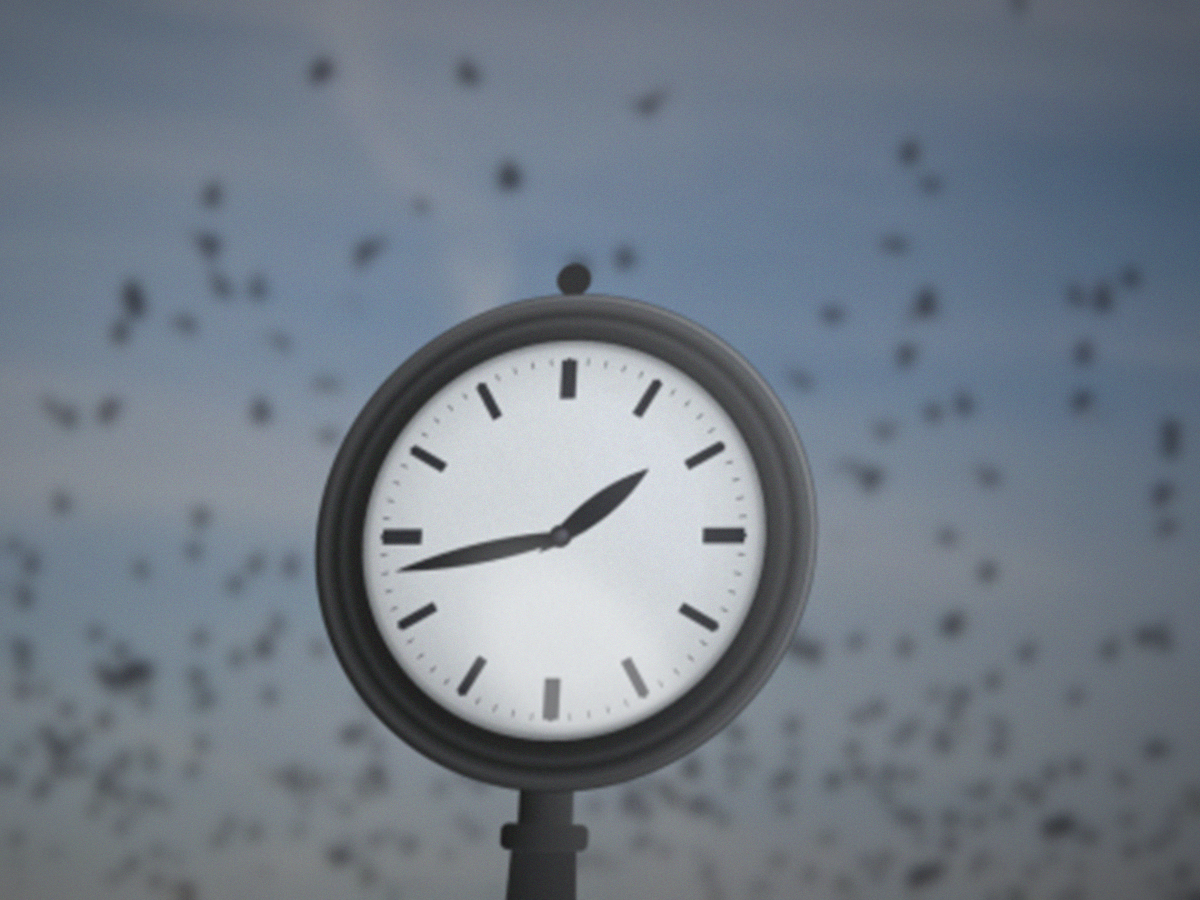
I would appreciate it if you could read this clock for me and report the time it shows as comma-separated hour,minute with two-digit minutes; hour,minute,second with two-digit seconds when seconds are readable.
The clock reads 1,43
